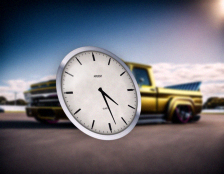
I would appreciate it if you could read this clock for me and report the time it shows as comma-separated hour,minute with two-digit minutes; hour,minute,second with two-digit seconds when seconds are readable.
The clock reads 4,28
